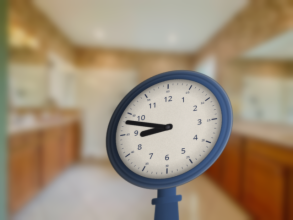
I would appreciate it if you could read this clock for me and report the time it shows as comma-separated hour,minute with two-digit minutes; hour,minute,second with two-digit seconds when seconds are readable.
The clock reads 8,48
